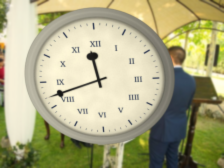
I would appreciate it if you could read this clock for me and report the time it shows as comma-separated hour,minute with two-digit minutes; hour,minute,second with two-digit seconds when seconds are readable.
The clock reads 11,42
